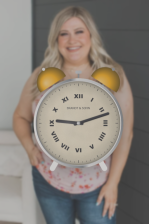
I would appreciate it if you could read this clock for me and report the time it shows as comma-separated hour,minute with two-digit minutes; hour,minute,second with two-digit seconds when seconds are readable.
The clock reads 9,12
